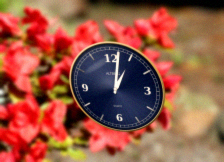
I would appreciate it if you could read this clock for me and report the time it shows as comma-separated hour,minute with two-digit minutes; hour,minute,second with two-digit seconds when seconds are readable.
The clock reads 1,02
